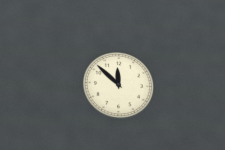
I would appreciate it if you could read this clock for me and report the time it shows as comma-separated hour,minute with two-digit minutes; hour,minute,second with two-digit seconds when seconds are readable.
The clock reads 11,52
